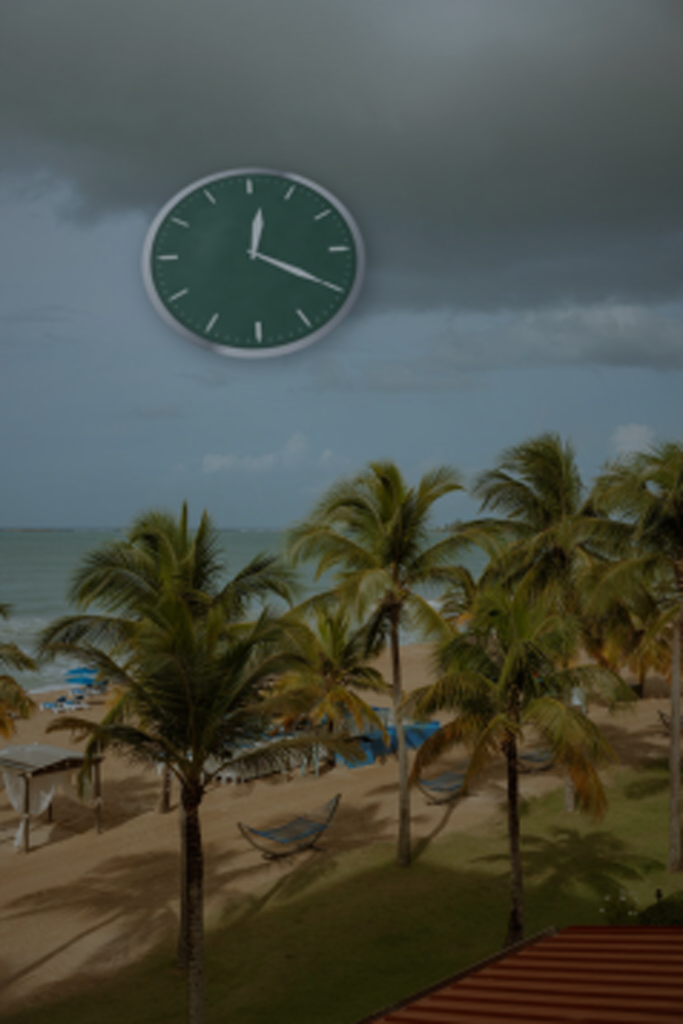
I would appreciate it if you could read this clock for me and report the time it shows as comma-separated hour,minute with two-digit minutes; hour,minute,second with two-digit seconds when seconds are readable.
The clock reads 12,20
